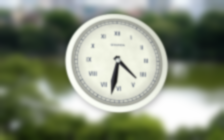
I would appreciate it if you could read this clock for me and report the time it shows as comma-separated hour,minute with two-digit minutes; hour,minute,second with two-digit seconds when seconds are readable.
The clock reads 4,32
